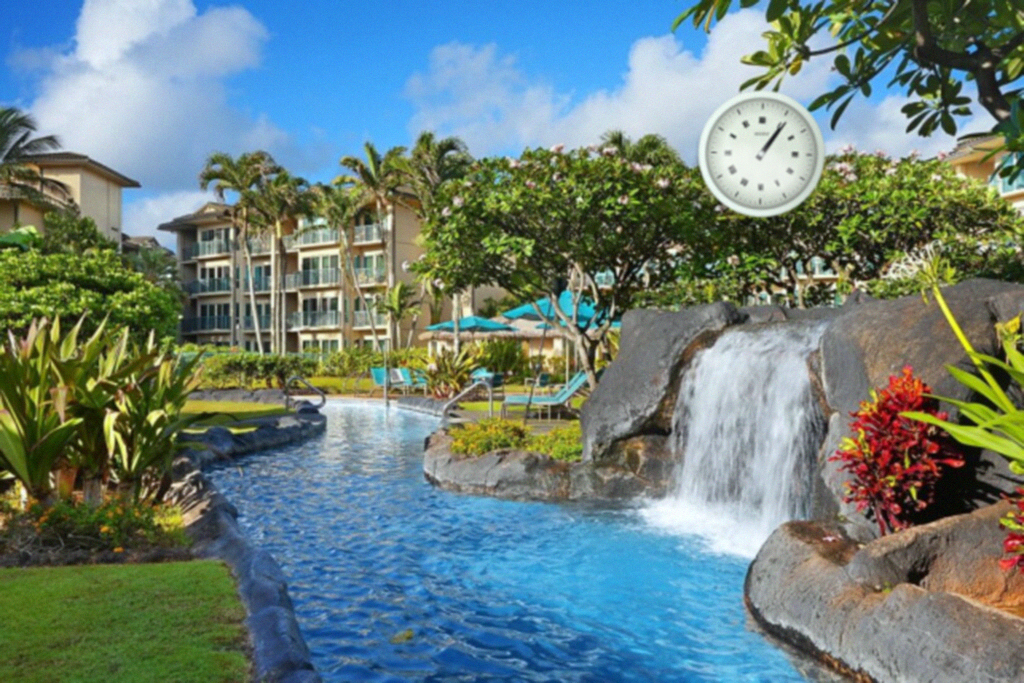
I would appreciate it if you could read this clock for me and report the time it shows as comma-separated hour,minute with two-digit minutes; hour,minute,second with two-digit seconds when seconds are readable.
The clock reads 1,06
